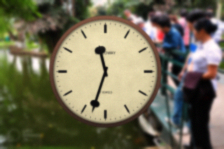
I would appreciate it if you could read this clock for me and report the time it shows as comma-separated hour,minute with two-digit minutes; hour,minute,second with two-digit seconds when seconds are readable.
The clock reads 11,33
